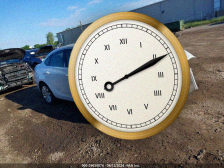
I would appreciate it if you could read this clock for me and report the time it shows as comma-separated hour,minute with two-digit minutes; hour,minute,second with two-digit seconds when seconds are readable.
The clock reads 8,11
